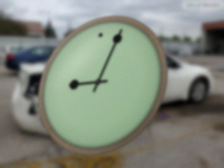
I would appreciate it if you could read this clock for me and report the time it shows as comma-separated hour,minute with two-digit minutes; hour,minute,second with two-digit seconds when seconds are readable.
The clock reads 9,04
